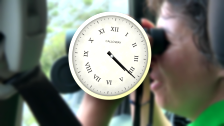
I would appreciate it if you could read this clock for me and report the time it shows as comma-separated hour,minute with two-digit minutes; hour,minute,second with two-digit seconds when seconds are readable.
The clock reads 4,21
